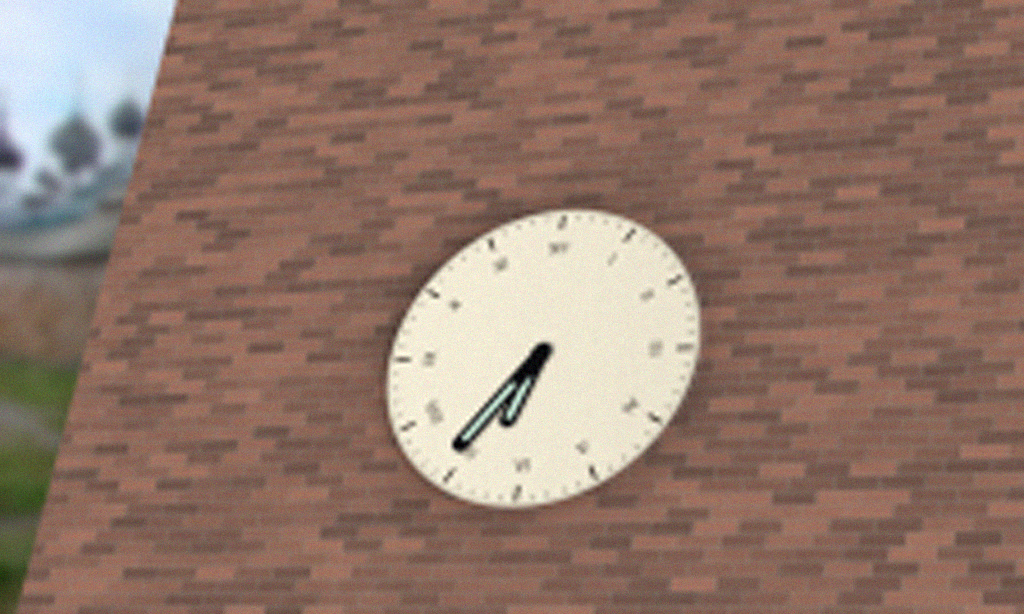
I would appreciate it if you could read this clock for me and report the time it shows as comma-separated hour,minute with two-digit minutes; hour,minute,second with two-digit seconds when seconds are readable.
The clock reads 6,36
